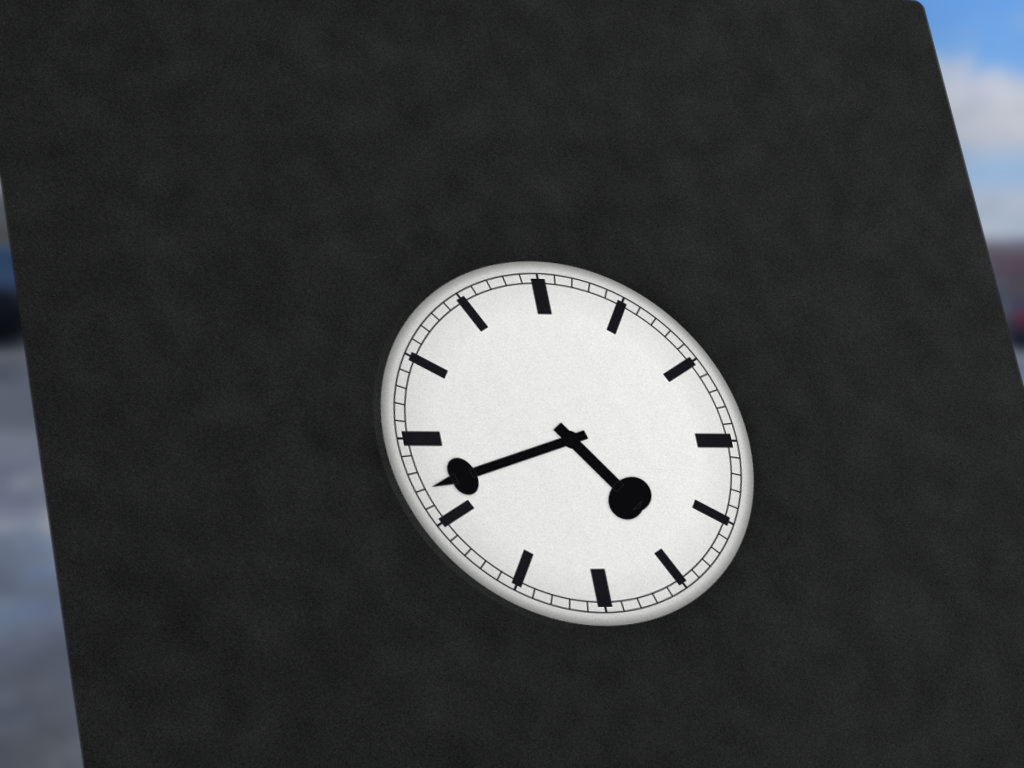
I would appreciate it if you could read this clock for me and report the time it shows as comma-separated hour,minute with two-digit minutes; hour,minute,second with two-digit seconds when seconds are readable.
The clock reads 4,42
